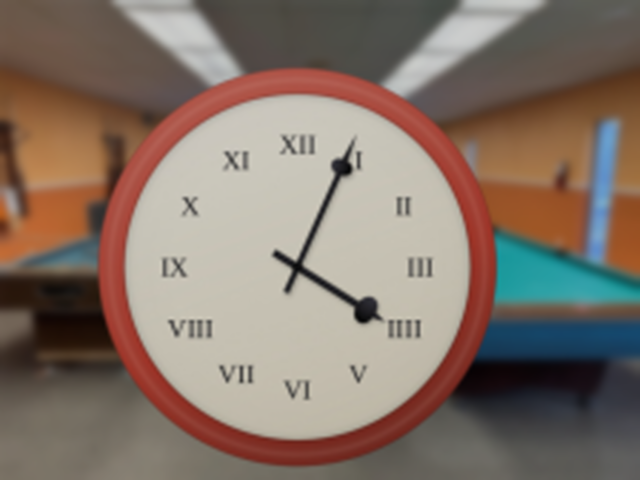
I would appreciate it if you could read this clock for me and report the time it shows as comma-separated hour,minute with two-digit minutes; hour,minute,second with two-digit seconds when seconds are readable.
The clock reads 4,04
